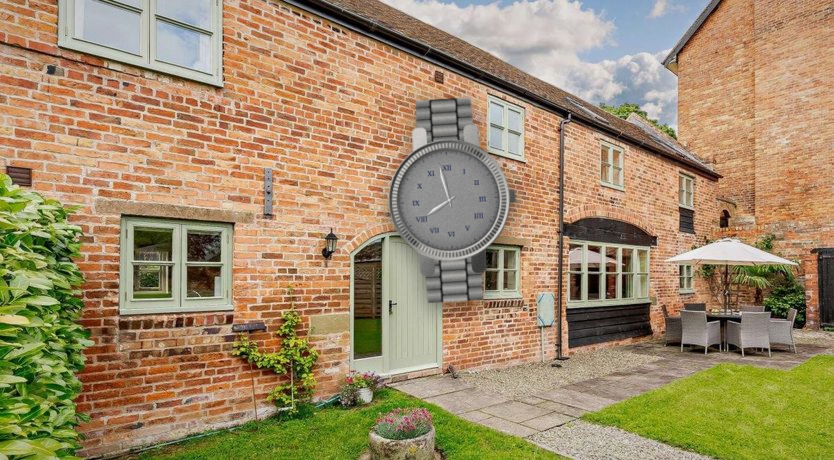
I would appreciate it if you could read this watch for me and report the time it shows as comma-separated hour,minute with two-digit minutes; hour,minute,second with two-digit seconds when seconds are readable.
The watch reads 7,58
